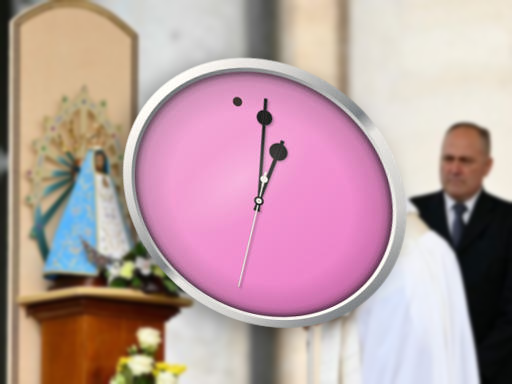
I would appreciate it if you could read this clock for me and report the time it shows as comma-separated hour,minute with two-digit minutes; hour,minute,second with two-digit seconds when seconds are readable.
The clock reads 1,02,34
